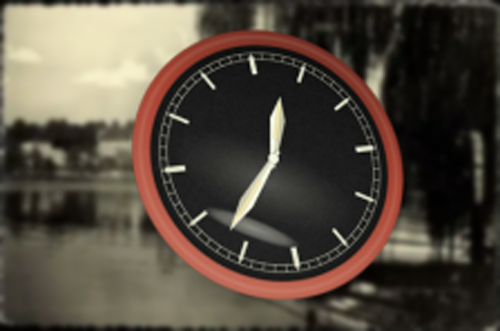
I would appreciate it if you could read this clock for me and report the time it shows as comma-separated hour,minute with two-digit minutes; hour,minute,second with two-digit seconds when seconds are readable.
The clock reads 12,37
